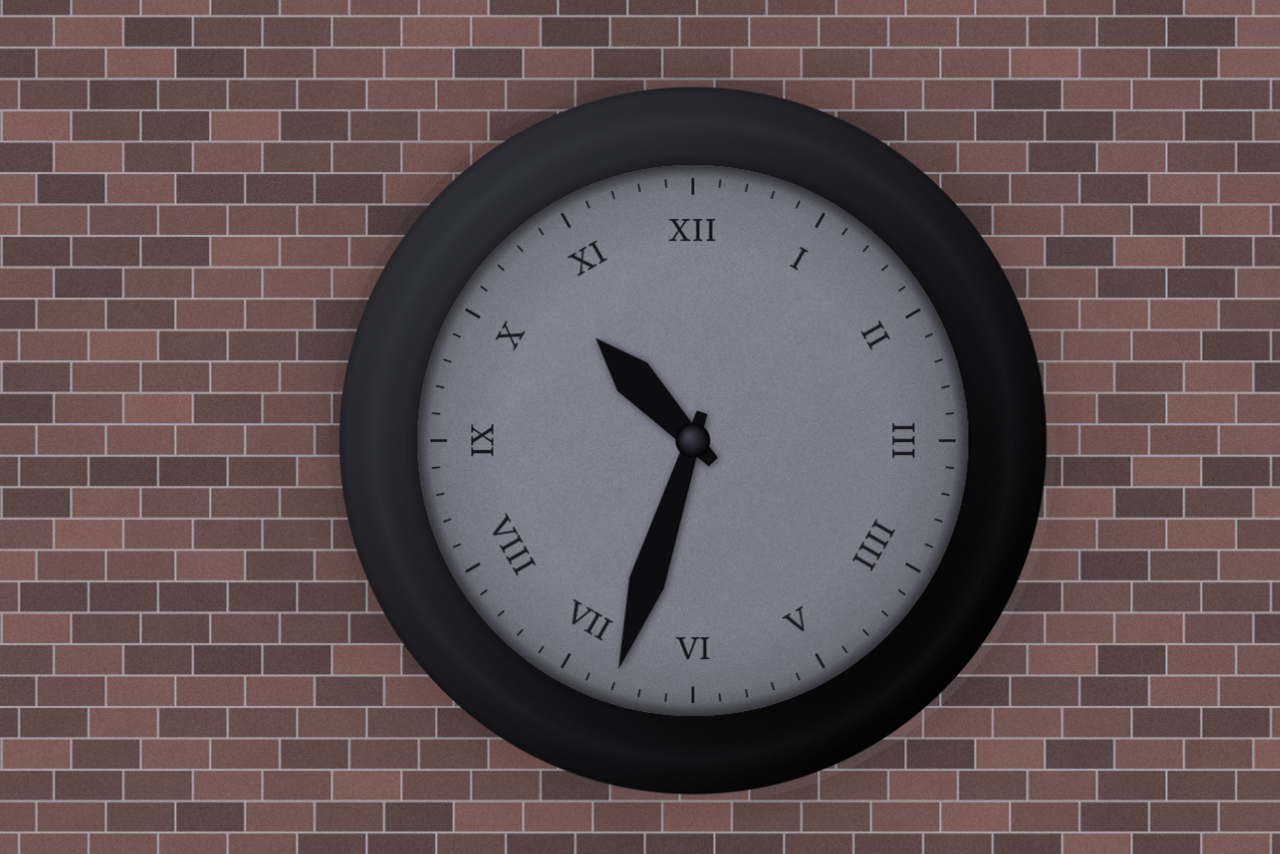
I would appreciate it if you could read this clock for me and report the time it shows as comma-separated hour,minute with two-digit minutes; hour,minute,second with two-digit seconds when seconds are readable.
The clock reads 10,33
